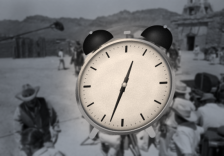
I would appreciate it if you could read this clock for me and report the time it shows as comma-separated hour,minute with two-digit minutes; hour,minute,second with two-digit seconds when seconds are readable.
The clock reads 12,33
